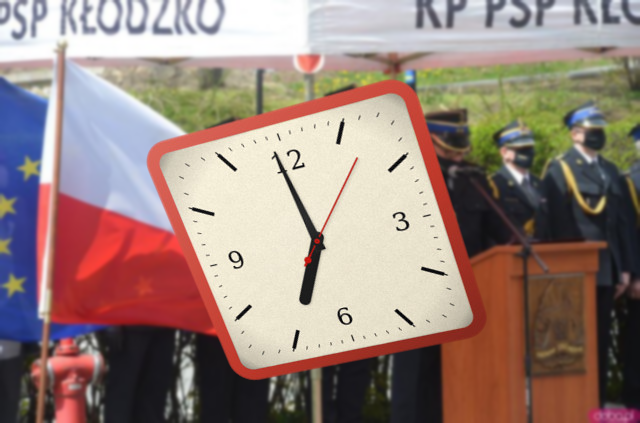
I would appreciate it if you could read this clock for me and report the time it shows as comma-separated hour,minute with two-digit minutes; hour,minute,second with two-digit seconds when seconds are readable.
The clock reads 6,59,07
